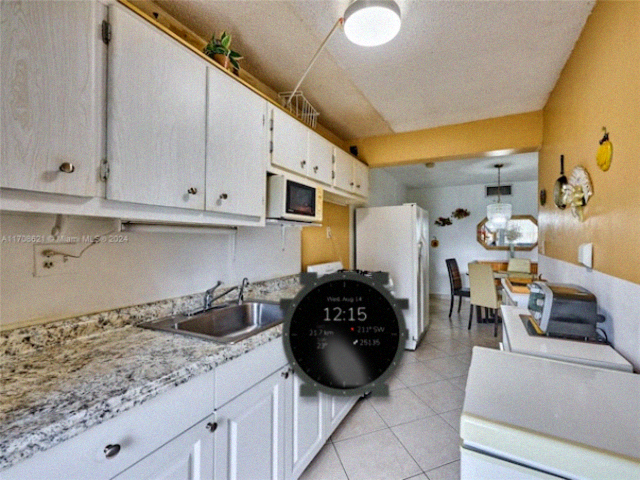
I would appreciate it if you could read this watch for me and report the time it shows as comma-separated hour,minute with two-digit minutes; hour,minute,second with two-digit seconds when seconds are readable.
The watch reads 12,15
